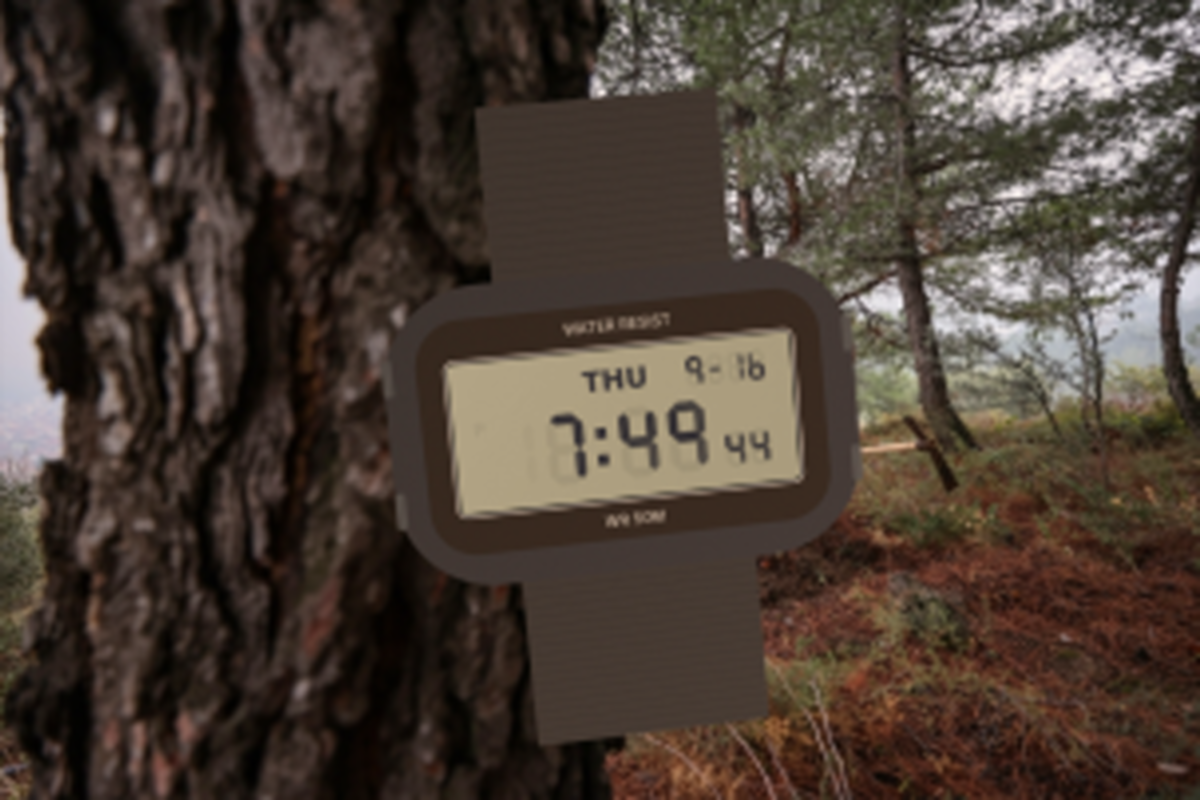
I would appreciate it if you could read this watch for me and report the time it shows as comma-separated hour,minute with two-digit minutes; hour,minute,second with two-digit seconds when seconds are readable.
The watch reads 7,49,44
